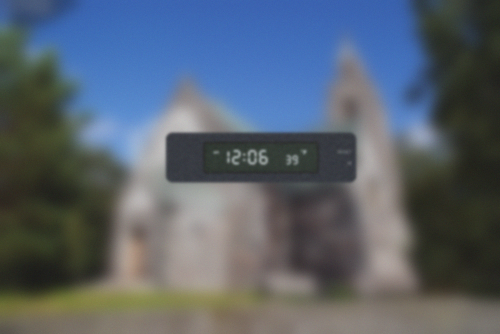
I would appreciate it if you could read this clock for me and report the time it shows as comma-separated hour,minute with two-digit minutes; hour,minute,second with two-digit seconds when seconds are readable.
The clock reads 12,06
